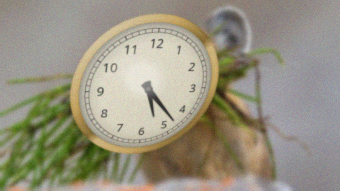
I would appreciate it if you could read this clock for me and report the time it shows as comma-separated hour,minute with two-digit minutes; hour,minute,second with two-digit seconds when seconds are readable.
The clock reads 5,23
